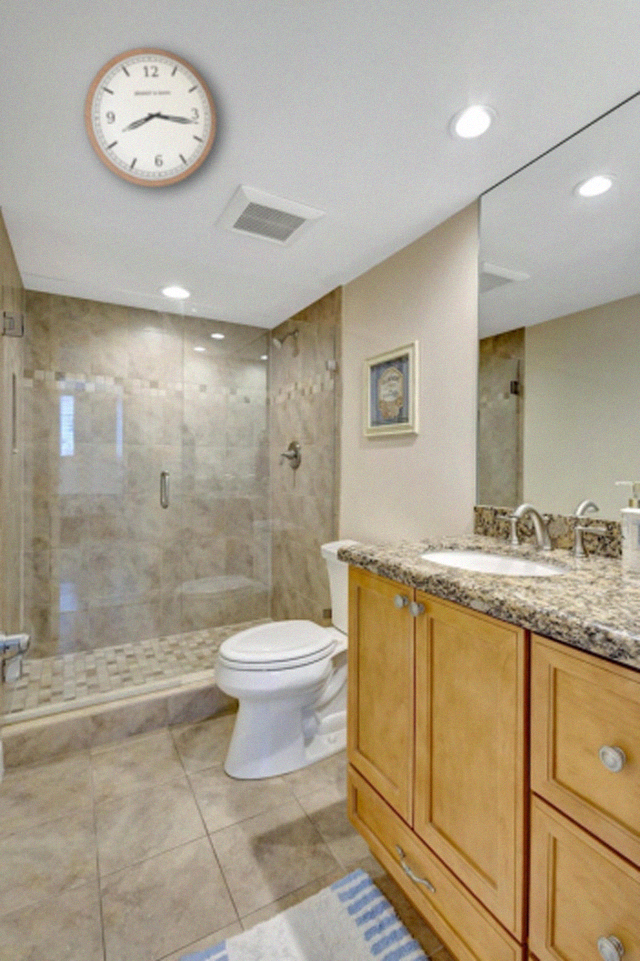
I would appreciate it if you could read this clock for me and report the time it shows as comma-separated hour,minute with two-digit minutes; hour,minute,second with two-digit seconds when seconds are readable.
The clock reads 8,17
